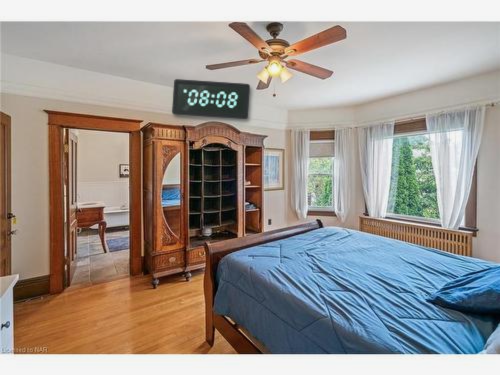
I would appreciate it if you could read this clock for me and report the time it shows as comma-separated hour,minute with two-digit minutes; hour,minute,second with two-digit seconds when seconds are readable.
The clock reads 8,08
